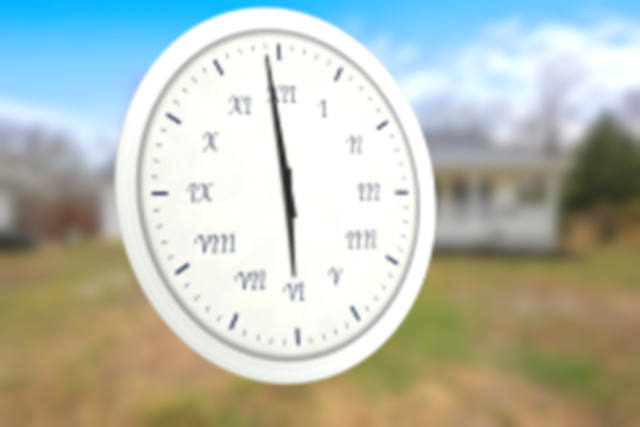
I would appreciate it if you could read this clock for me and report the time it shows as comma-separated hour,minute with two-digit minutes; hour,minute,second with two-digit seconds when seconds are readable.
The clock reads 5,59
